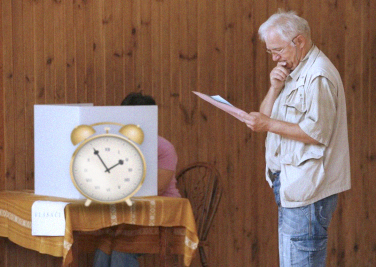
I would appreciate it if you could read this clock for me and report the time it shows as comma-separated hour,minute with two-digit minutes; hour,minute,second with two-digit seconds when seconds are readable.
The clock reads 1,55
